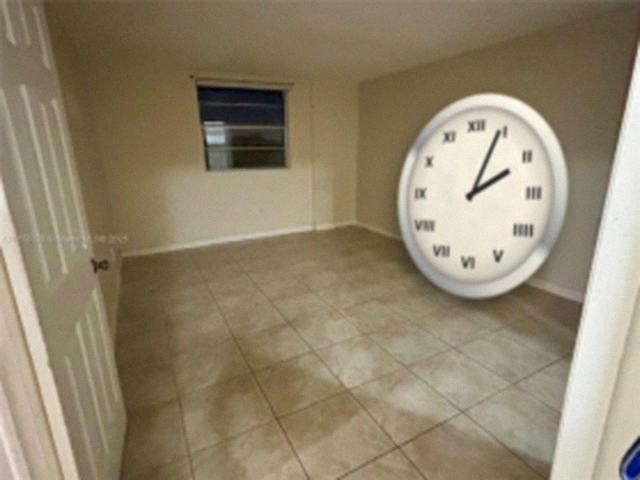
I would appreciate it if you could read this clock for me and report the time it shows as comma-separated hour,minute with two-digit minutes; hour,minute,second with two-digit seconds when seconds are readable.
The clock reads 2,04
